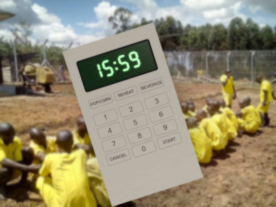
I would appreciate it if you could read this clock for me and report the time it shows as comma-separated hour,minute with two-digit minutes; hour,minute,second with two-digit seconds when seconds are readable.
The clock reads 15,59
